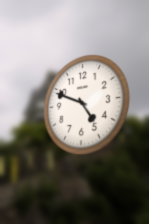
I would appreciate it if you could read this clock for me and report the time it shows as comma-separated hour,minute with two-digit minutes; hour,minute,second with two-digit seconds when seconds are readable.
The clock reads 4,49
